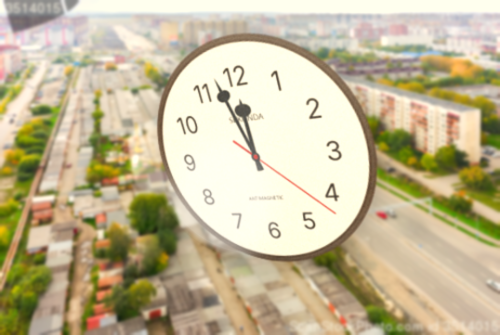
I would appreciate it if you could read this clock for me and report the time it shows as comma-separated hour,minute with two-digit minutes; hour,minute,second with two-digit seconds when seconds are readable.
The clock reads 11,57,22
